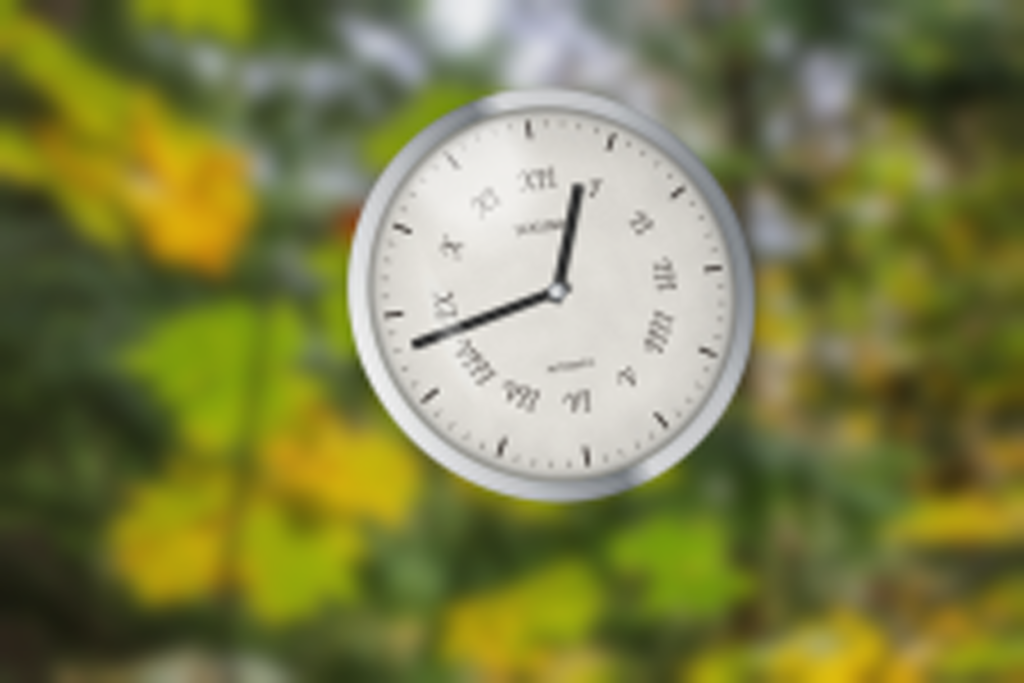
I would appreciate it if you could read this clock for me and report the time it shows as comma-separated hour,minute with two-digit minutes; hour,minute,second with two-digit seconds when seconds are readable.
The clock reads 12,43
